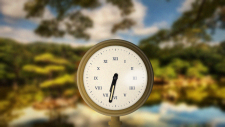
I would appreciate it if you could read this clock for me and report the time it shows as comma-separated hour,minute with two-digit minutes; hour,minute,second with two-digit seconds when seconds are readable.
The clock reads 6,32
